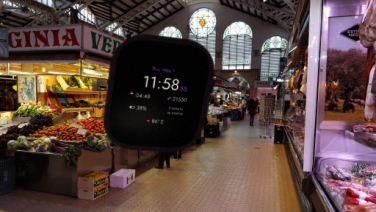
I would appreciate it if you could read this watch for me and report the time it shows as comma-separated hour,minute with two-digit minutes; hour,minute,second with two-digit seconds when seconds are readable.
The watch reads 11,58
